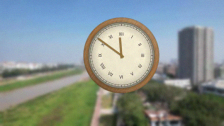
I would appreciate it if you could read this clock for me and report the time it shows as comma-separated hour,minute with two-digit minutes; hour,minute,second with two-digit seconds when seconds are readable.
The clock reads 11,51
